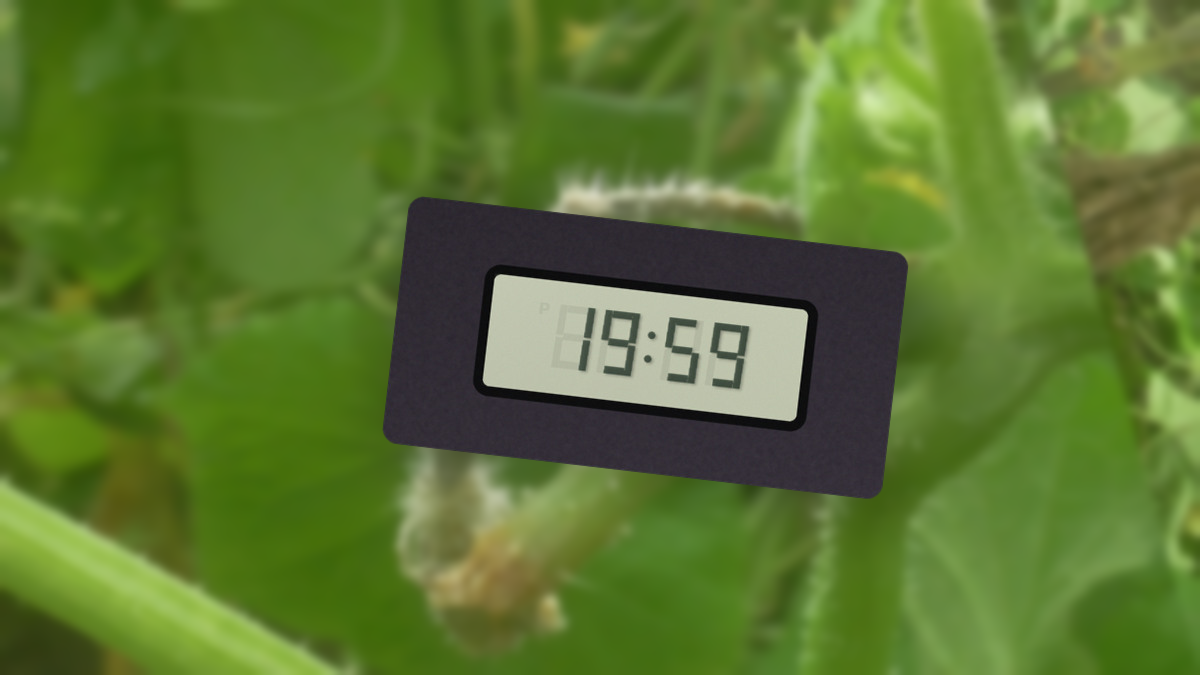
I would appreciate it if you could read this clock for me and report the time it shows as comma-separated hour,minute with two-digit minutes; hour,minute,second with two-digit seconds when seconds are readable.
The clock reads 19,59
